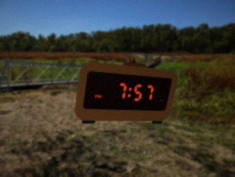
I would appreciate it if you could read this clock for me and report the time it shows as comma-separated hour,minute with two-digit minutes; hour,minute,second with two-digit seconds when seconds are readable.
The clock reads 7,57
